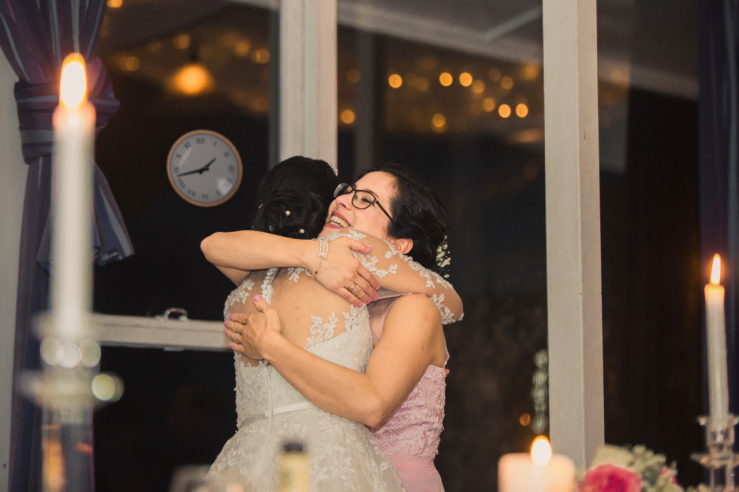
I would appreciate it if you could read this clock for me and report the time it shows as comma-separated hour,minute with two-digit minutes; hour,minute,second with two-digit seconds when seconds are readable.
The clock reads 1,43
